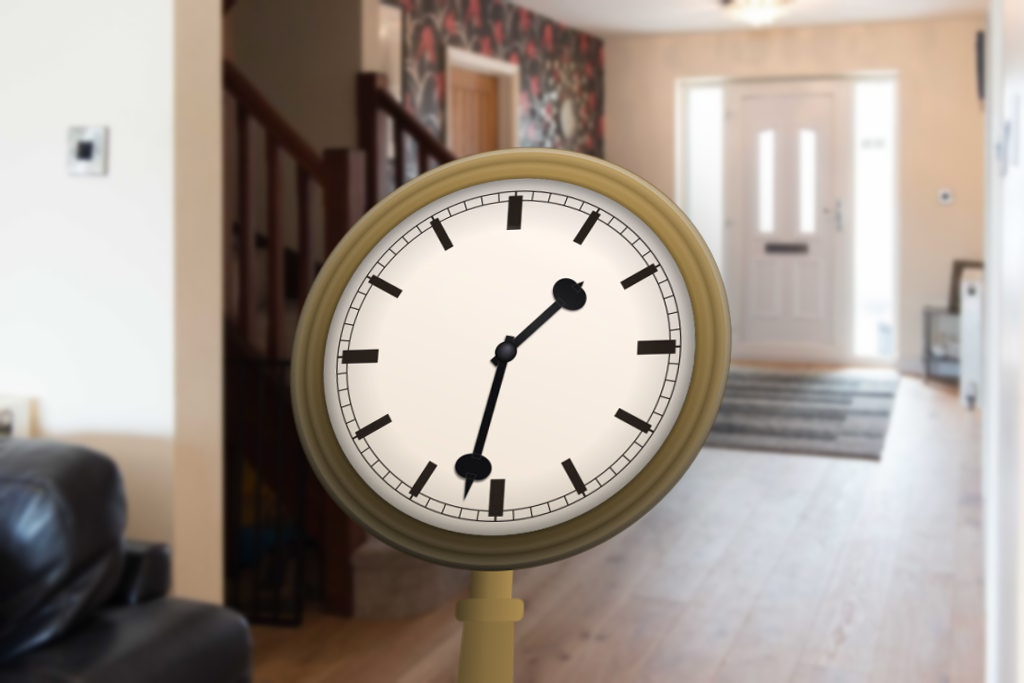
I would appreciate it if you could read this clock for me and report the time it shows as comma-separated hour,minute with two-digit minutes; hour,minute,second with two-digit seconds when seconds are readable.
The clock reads 1,32
